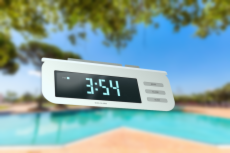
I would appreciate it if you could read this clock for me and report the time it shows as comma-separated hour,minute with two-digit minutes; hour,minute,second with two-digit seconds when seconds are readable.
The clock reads 3,54
